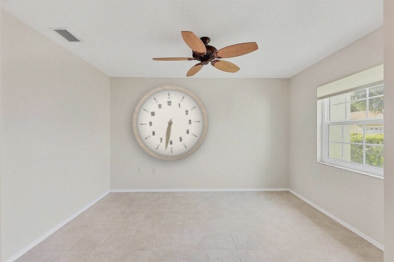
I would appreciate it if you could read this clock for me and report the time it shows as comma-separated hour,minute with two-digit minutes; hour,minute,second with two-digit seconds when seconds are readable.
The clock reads 6,32
